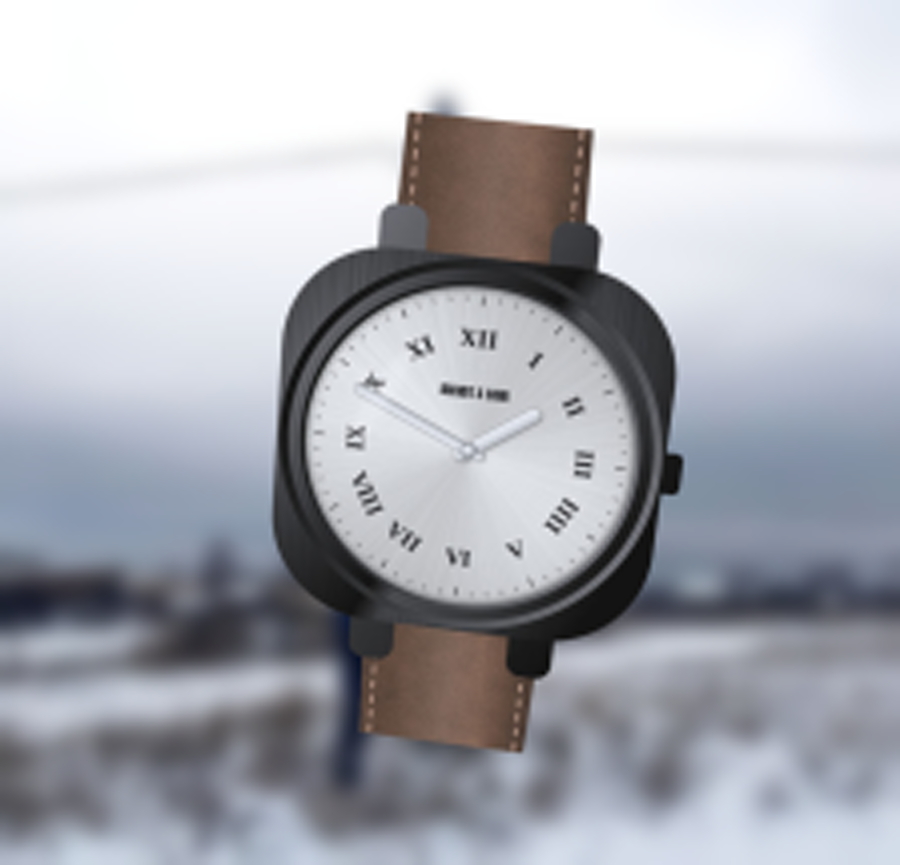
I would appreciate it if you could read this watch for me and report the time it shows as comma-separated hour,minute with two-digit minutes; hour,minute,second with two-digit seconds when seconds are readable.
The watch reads 1,49
